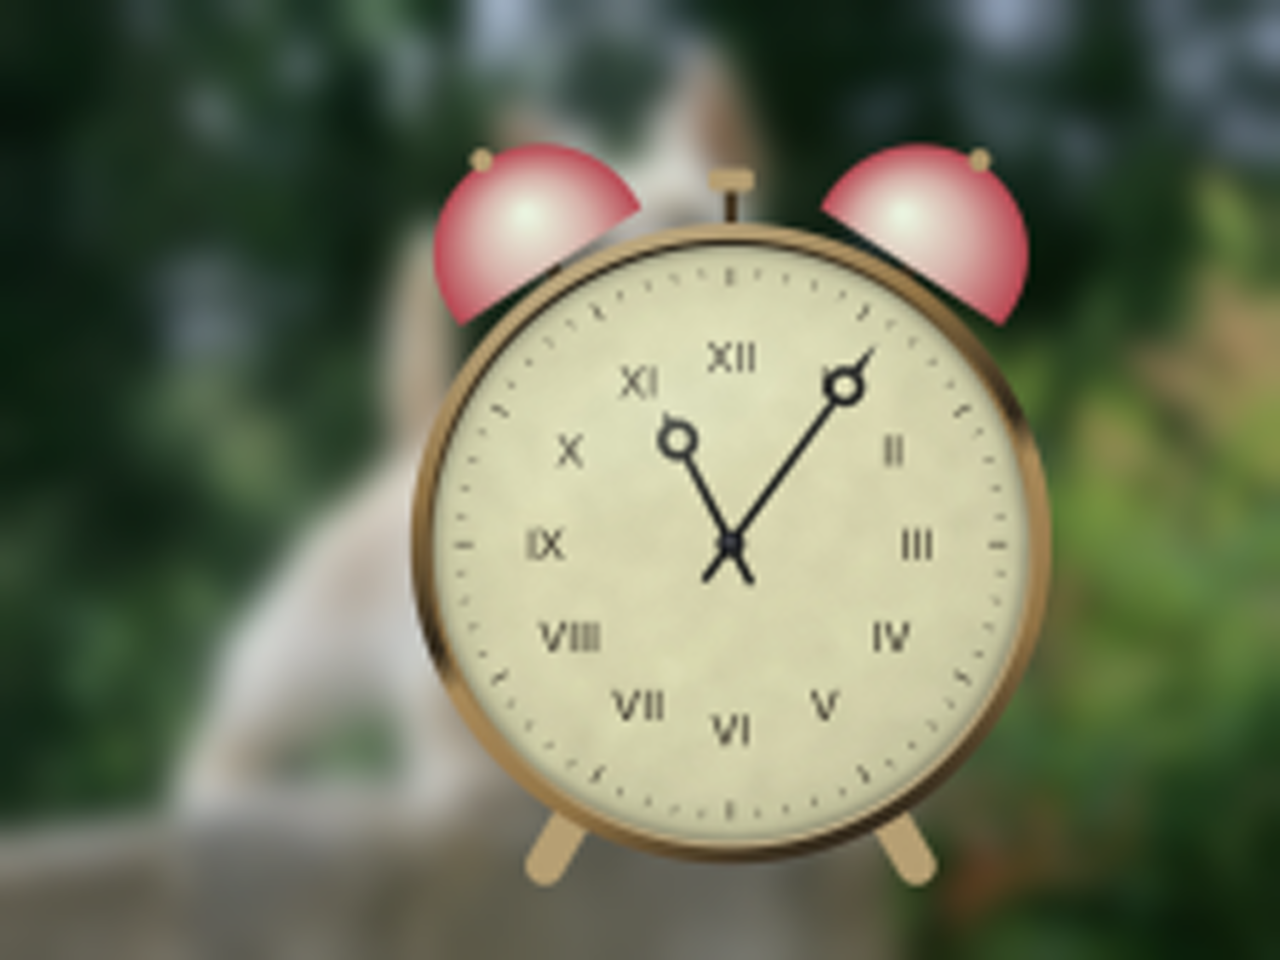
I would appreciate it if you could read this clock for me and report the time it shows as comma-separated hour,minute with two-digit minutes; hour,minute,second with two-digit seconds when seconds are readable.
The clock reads 11,06
